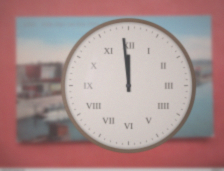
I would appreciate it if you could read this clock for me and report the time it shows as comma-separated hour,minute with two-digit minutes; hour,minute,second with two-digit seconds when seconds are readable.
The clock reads 11,59
